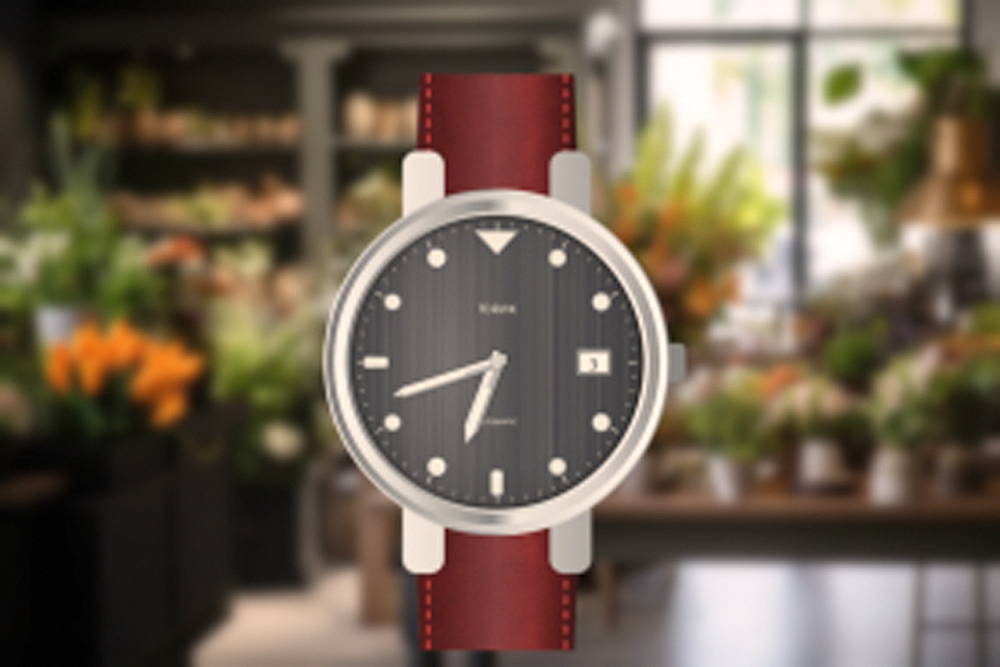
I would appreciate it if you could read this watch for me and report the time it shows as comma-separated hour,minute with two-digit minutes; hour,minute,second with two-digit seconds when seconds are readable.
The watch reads 6,42
